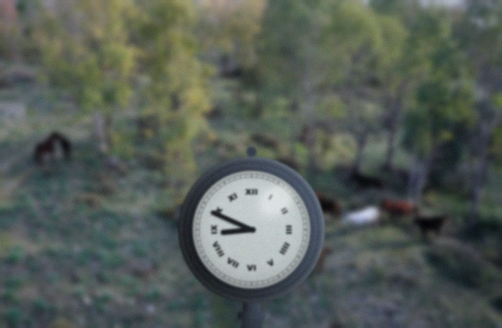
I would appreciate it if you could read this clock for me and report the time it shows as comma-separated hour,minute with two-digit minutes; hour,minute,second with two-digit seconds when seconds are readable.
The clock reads 8,49
